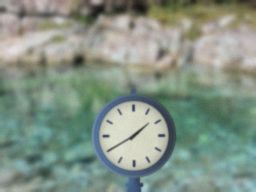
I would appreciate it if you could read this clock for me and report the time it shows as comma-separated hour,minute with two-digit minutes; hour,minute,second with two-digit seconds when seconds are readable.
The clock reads 1,40
